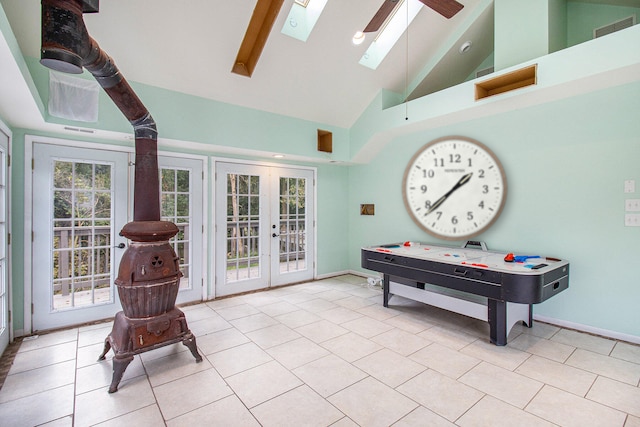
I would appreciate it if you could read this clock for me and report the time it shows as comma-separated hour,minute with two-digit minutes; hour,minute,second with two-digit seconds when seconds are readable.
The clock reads 1,38
